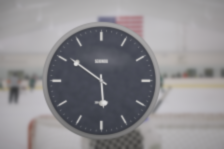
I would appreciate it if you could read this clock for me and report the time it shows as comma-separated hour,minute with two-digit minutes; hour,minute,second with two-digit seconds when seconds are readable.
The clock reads 5,51
